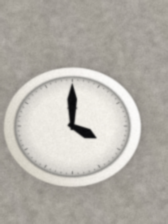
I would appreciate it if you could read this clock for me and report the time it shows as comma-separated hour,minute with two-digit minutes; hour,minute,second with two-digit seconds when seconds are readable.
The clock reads 4,00
